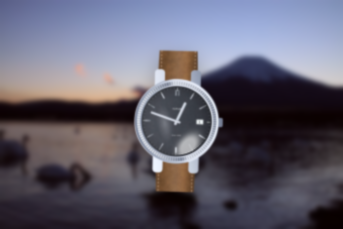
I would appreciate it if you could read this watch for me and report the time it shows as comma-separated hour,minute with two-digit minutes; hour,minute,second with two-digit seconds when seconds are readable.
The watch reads 12,48
